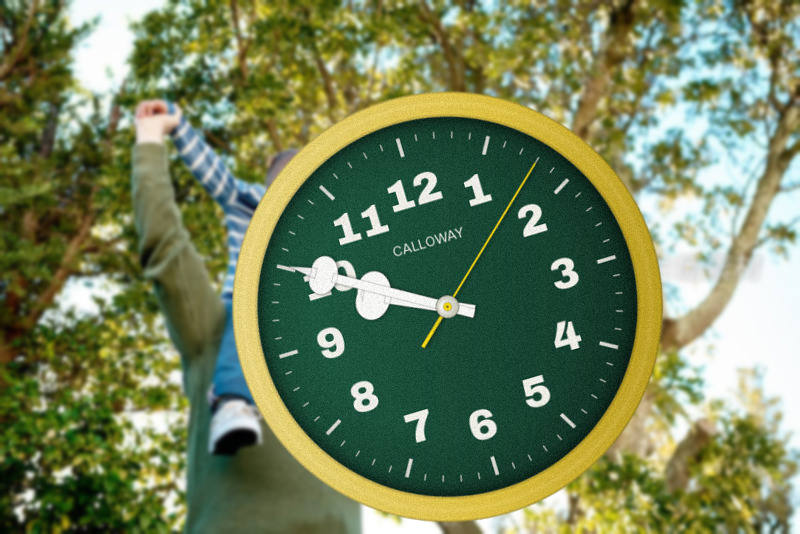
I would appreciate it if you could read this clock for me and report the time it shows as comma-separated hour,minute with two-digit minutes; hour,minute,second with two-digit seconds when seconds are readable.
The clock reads 9,50,08
